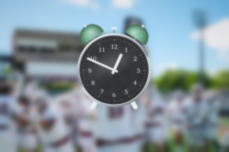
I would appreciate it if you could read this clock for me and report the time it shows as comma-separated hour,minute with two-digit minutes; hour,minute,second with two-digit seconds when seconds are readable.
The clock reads 12,49
